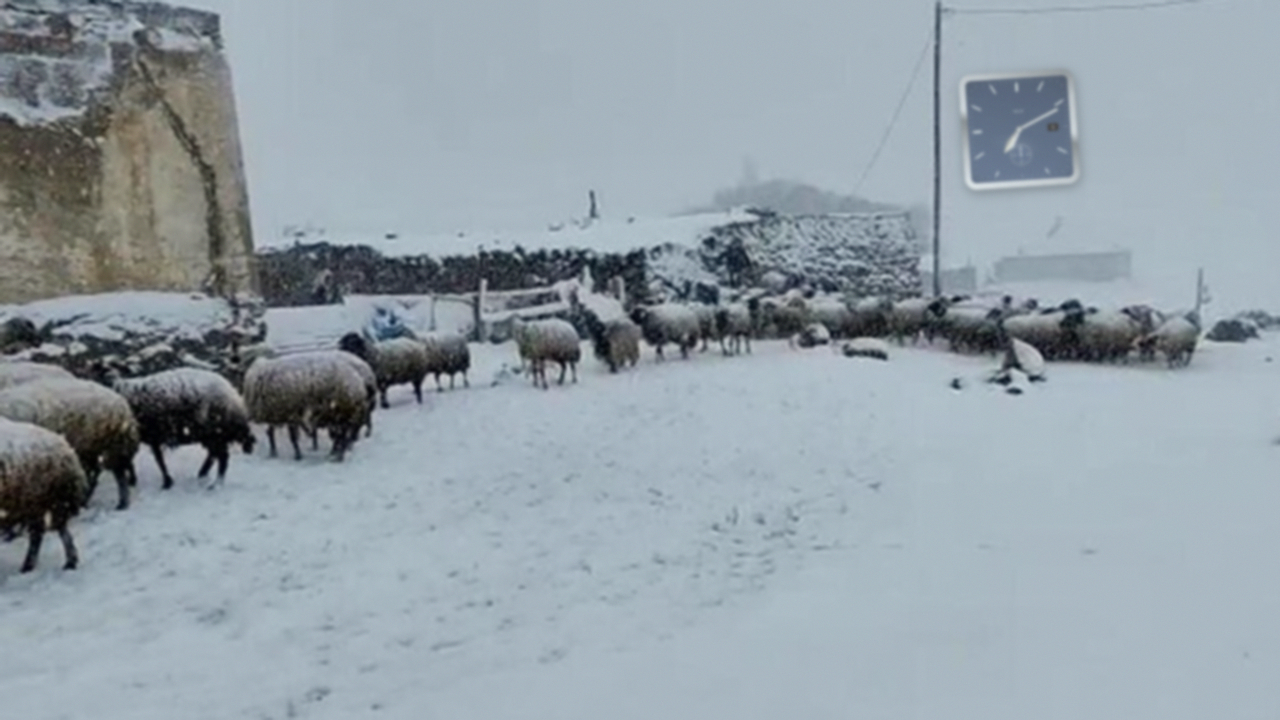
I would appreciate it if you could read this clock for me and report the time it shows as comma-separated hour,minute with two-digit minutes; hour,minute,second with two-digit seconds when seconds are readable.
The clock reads 7,11
